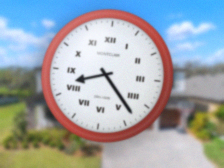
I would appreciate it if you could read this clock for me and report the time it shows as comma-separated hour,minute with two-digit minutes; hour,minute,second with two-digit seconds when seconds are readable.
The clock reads 8,23
